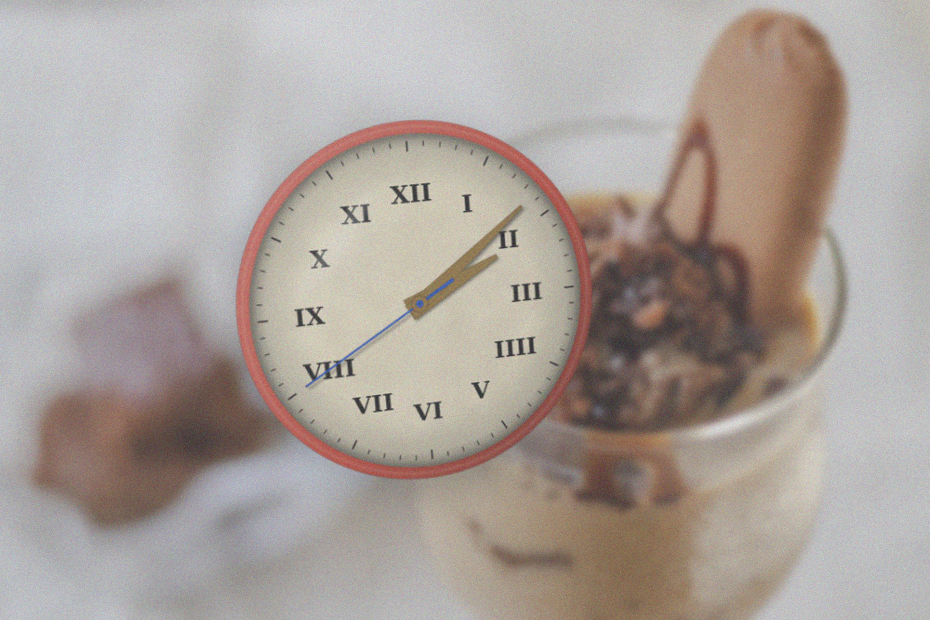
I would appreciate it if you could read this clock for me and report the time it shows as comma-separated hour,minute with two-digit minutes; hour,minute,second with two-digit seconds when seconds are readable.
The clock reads 2,08,40
